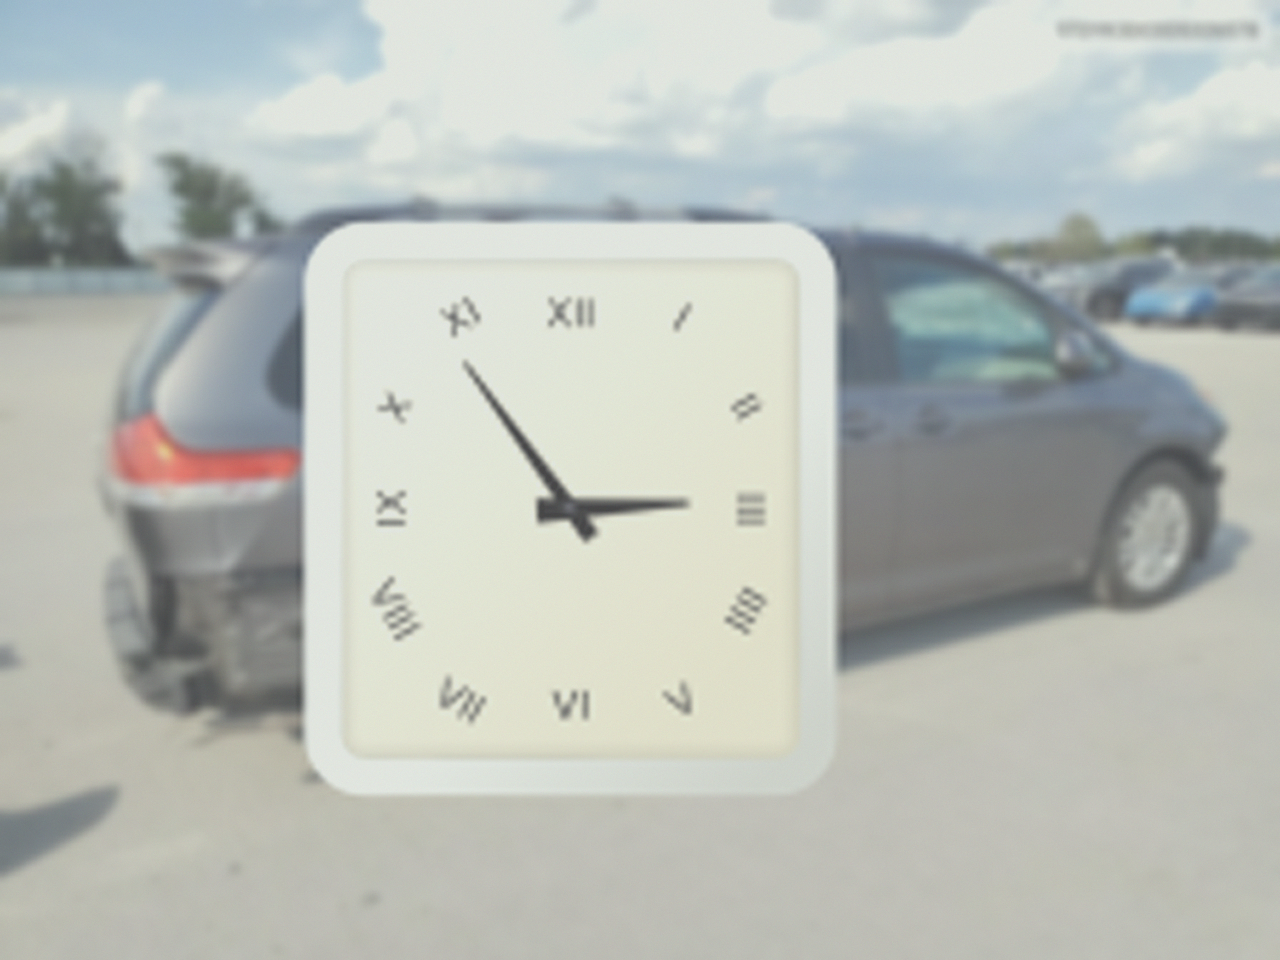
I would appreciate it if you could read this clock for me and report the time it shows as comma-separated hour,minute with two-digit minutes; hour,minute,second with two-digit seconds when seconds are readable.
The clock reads 2,54
